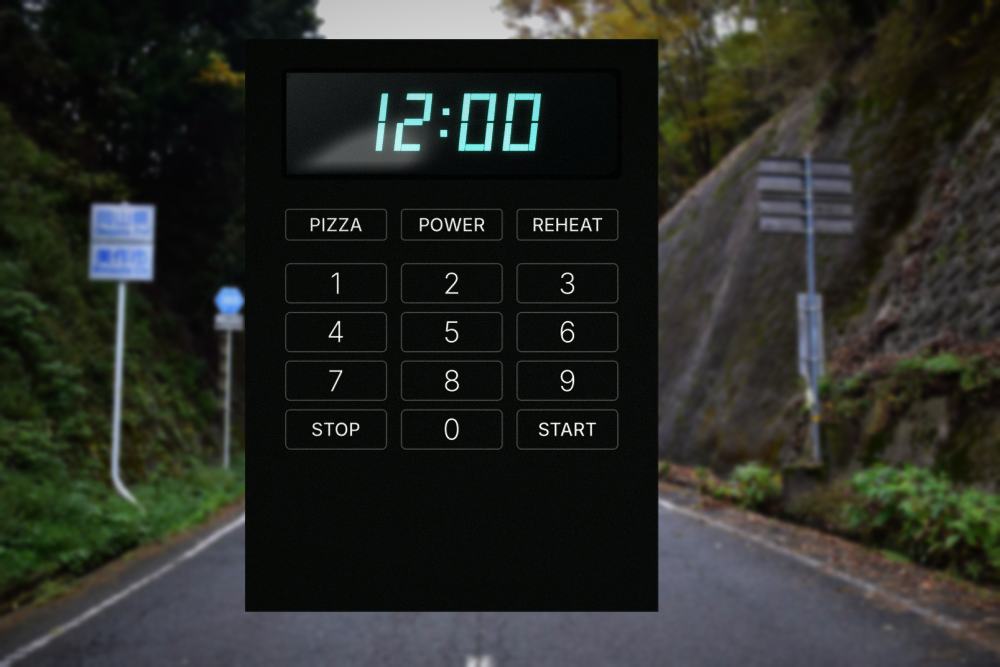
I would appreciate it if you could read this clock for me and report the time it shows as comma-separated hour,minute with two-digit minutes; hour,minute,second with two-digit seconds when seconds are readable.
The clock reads 12,00
